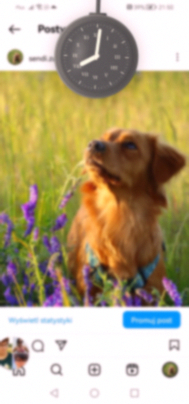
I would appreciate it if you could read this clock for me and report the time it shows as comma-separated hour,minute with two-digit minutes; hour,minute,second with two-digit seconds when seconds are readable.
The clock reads 8,01
